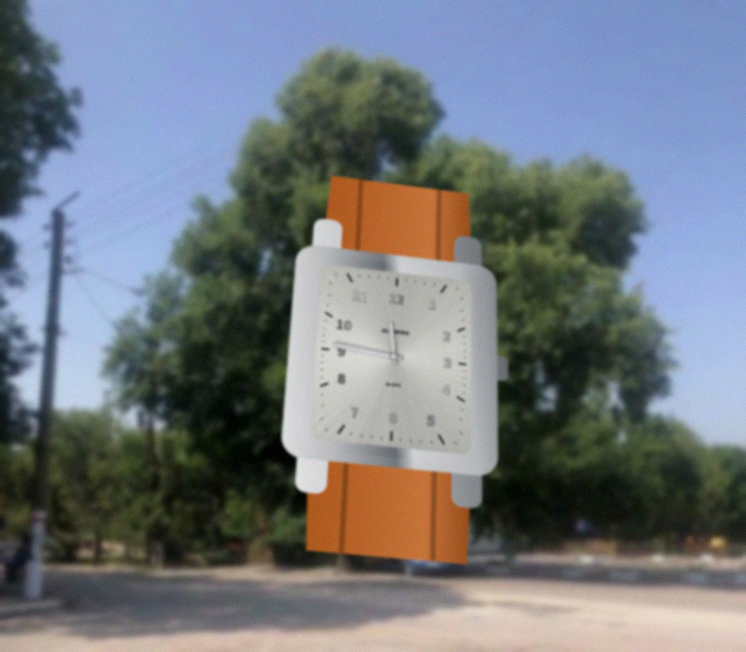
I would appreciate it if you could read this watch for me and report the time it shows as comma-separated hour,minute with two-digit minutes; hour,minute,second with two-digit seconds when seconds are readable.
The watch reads 11,46
